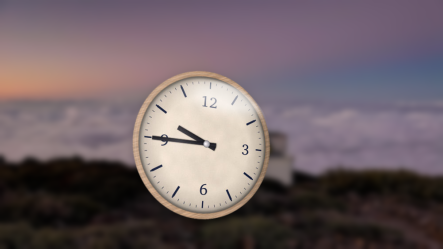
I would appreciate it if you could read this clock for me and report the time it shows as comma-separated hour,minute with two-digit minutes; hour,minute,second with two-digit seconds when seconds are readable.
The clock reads 9,45
